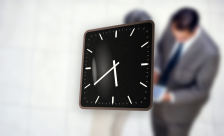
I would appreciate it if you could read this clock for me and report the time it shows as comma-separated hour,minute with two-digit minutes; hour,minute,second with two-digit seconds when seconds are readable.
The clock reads 5,39
